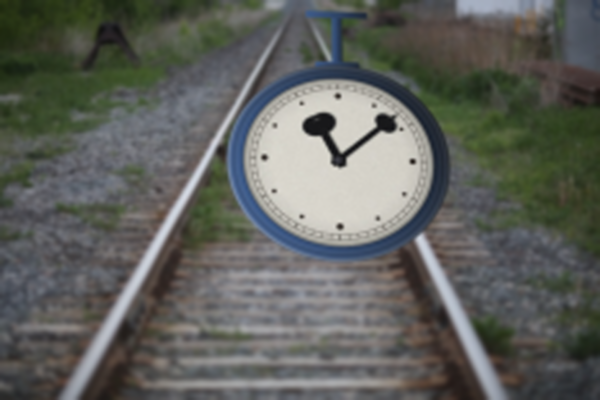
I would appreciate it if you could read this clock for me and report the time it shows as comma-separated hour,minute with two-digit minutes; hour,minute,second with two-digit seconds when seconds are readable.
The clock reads 11,08
